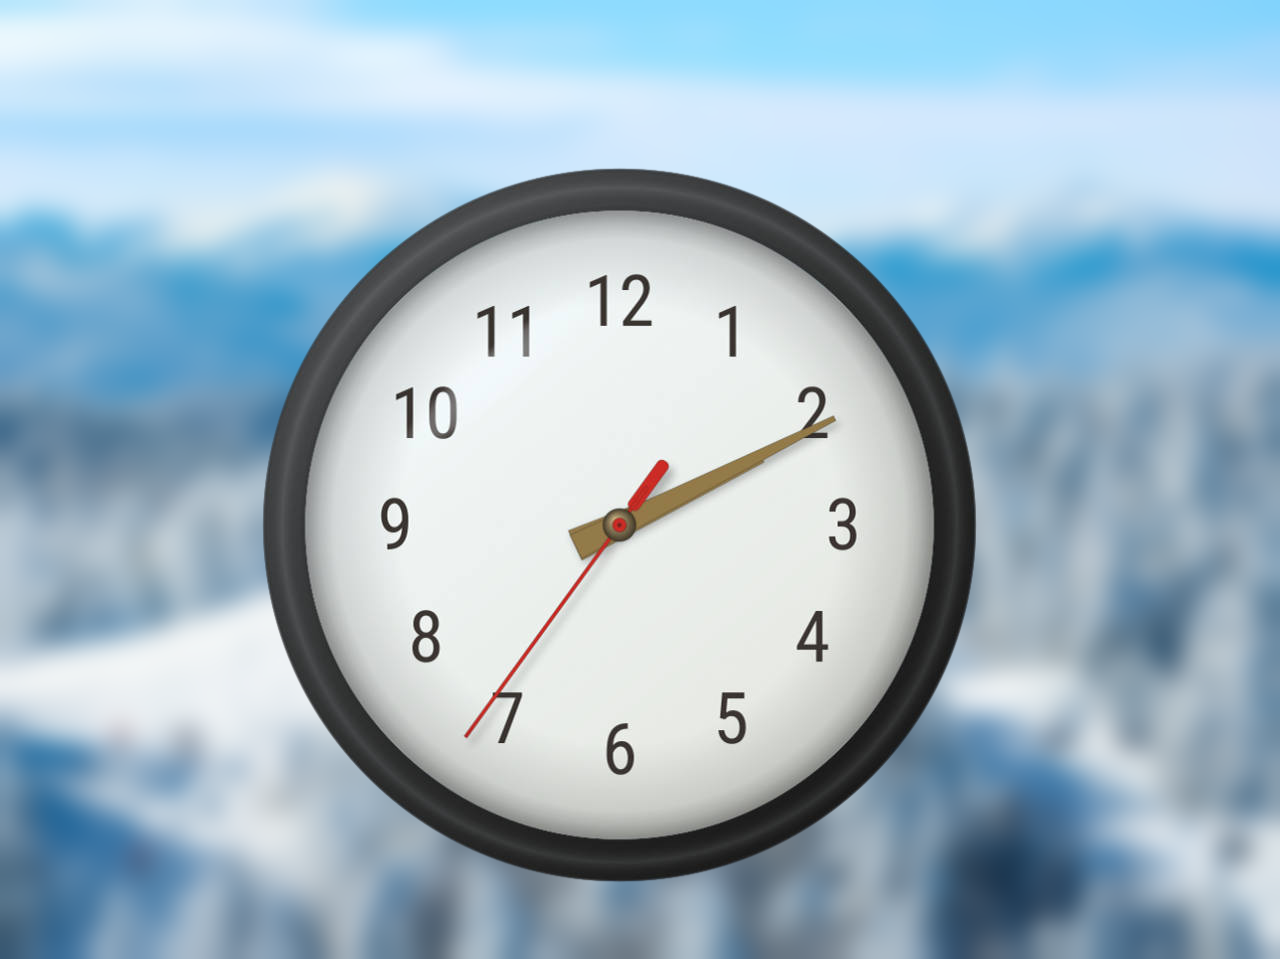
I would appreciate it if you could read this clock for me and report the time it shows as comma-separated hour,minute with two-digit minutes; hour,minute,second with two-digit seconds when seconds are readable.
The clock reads 2,10,36
